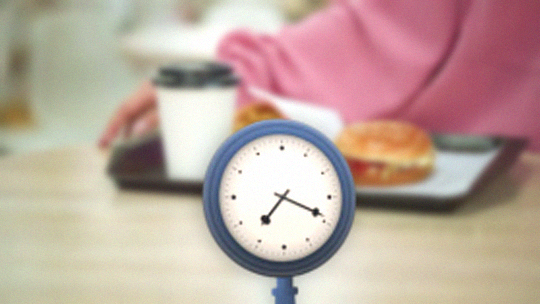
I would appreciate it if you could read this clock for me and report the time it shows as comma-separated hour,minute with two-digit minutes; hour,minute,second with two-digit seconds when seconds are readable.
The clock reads 7,19
